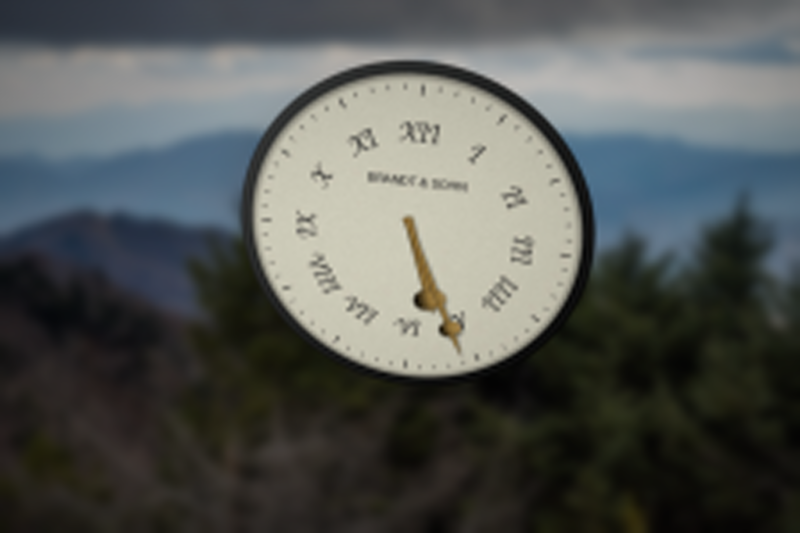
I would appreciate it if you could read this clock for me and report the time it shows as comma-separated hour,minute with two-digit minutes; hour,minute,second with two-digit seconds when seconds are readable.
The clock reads 5,26
